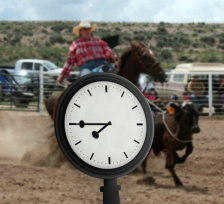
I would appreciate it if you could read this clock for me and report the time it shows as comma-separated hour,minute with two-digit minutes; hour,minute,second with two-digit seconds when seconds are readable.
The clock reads 7,45
